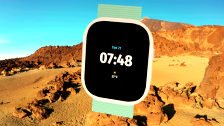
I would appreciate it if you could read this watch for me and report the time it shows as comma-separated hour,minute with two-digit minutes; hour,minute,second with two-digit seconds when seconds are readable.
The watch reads 7,48
